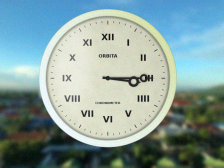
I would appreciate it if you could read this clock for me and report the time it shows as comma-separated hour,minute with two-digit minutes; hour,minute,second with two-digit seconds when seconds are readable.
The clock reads 3,15
